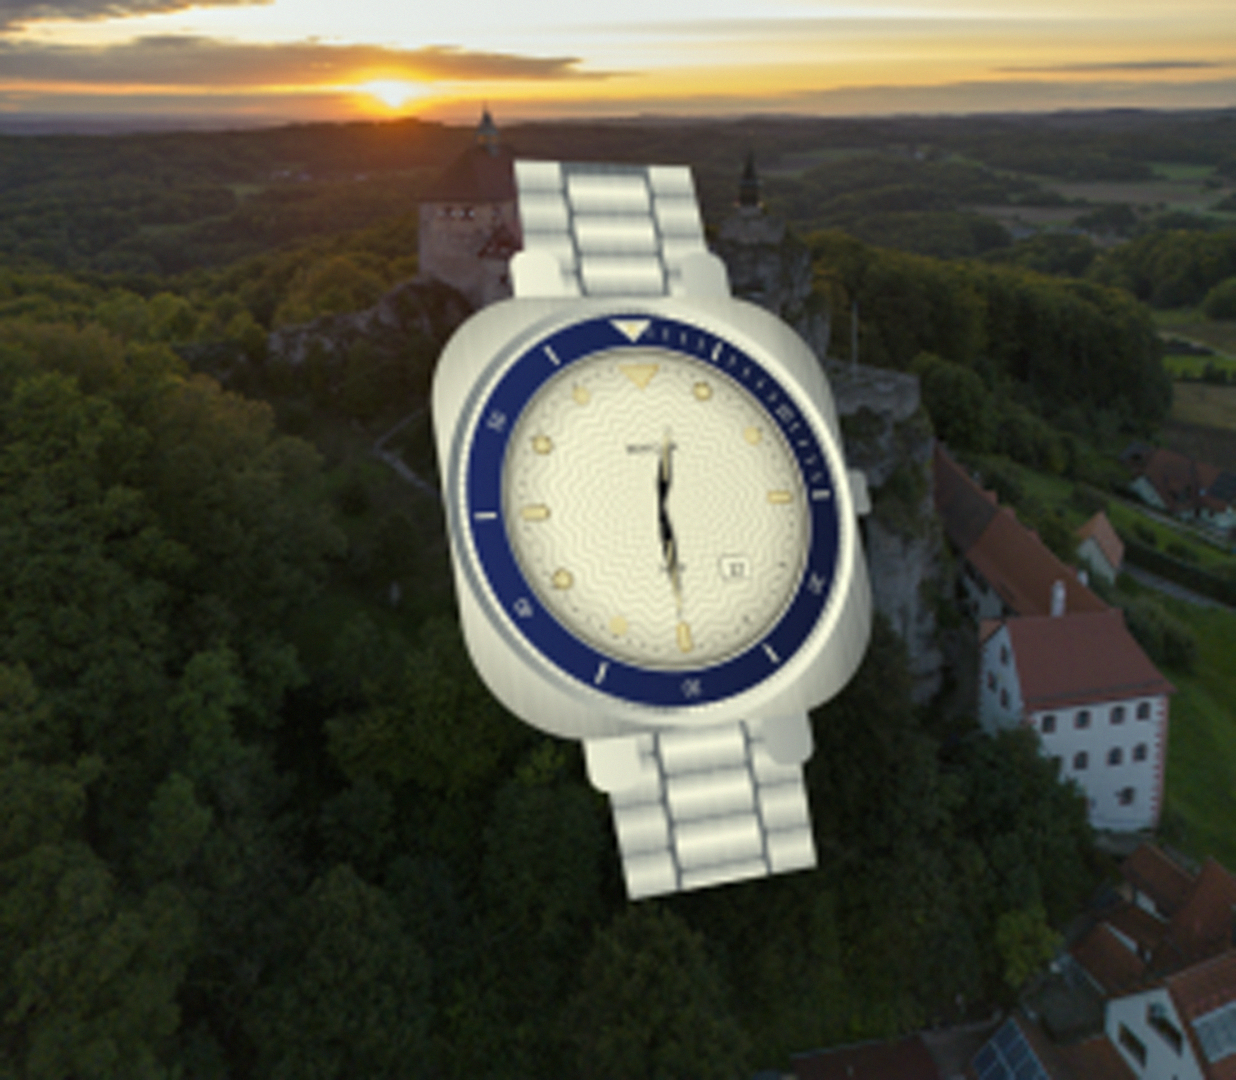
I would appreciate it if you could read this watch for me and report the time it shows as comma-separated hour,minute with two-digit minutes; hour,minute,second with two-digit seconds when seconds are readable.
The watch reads 12,30
